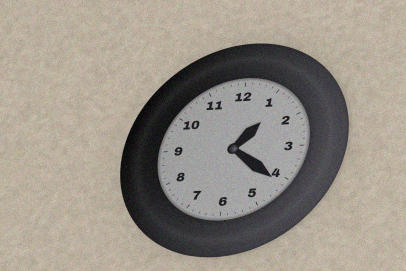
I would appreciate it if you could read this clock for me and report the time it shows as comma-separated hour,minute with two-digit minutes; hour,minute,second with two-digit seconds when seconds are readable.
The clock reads 1,21
